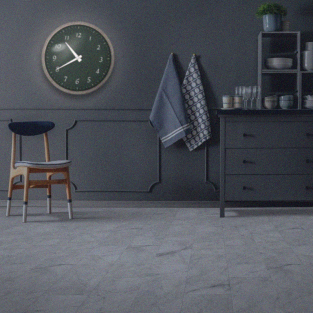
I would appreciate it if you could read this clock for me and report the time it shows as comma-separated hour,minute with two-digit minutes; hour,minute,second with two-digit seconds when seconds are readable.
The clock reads 10,40
